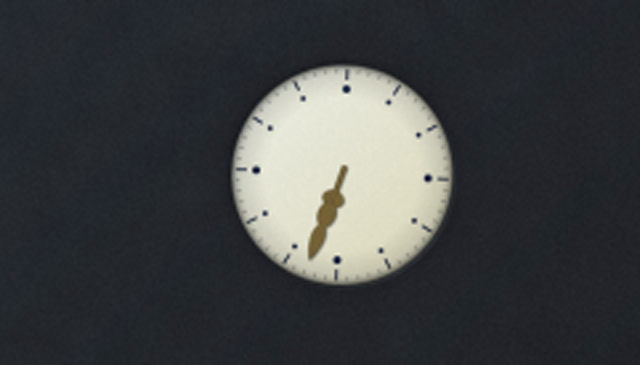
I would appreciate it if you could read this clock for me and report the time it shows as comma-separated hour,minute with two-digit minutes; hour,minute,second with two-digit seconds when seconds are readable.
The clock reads 6,33
